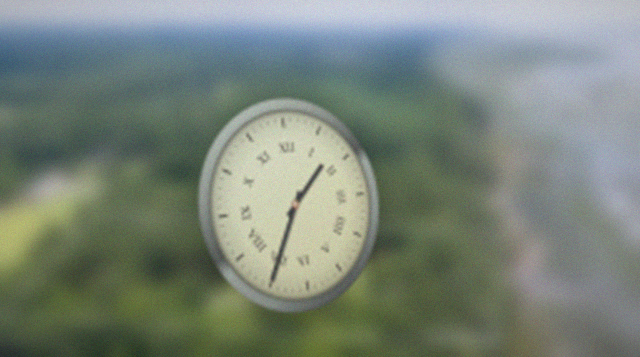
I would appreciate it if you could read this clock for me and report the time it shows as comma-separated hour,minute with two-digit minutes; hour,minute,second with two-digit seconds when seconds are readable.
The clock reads 1,35
